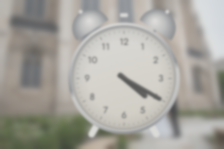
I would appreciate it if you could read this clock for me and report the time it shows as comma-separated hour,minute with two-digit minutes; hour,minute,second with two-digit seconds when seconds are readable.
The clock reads 4,20
